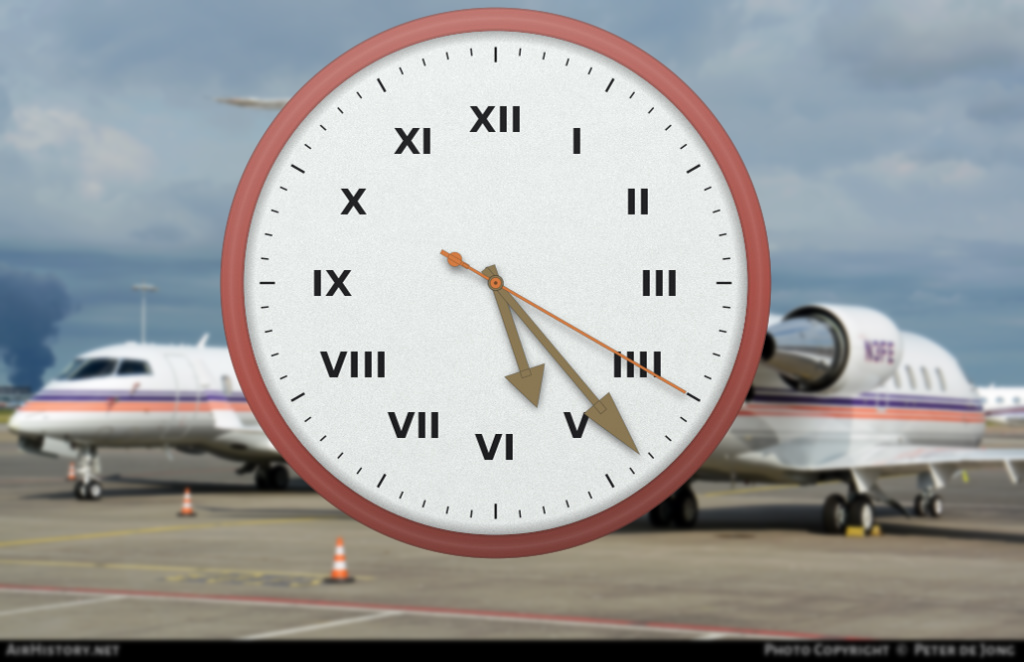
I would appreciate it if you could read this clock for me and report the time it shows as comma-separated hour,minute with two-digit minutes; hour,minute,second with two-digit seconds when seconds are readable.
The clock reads 5,23,20
